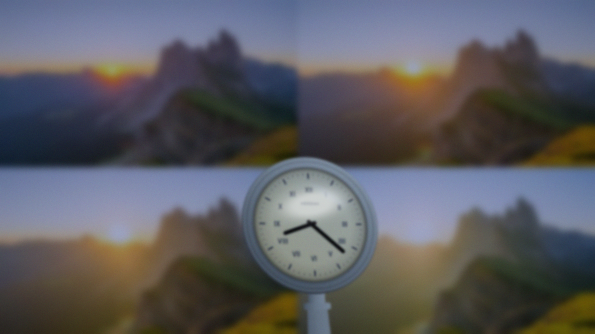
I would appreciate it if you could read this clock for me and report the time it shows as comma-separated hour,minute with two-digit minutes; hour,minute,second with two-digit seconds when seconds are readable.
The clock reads 8,22
